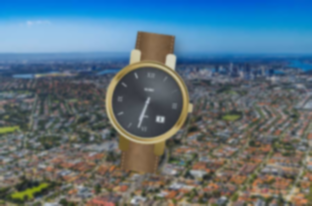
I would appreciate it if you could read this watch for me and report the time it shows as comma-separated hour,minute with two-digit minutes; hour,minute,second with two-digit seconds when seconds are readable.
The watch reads 6,32
